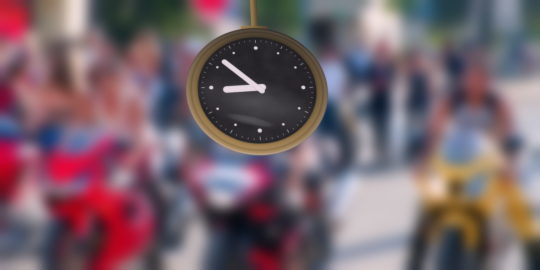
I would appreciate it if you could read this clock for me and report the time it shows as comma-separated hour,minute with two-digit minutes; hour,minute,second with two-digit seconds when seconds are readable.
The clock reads 8,52
